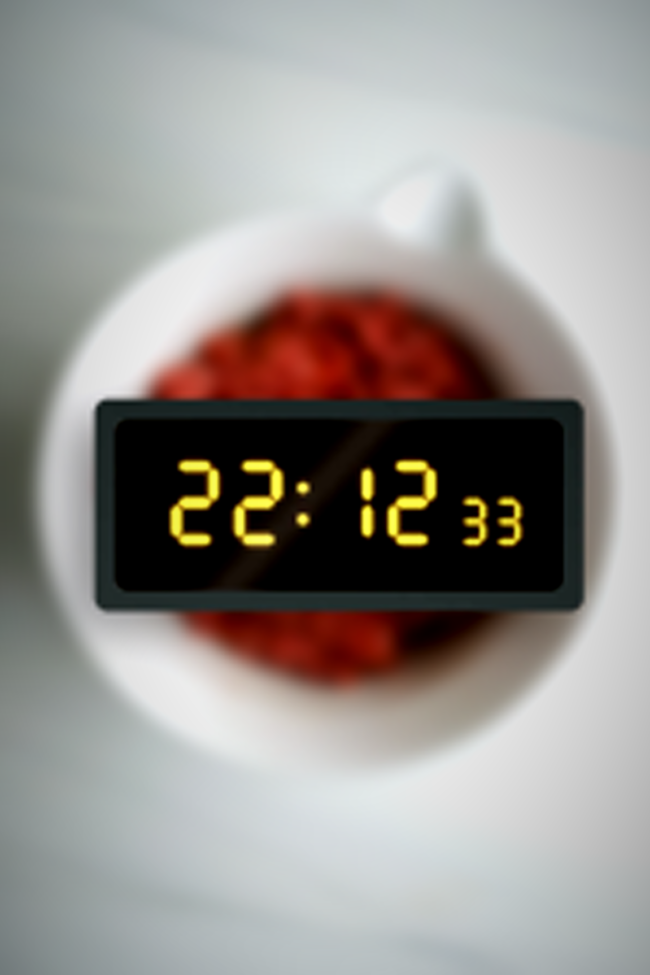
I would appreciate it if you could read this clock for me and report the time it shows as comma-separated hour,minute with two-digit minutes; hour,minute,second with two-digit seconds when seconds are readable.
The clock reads 22,12,33
